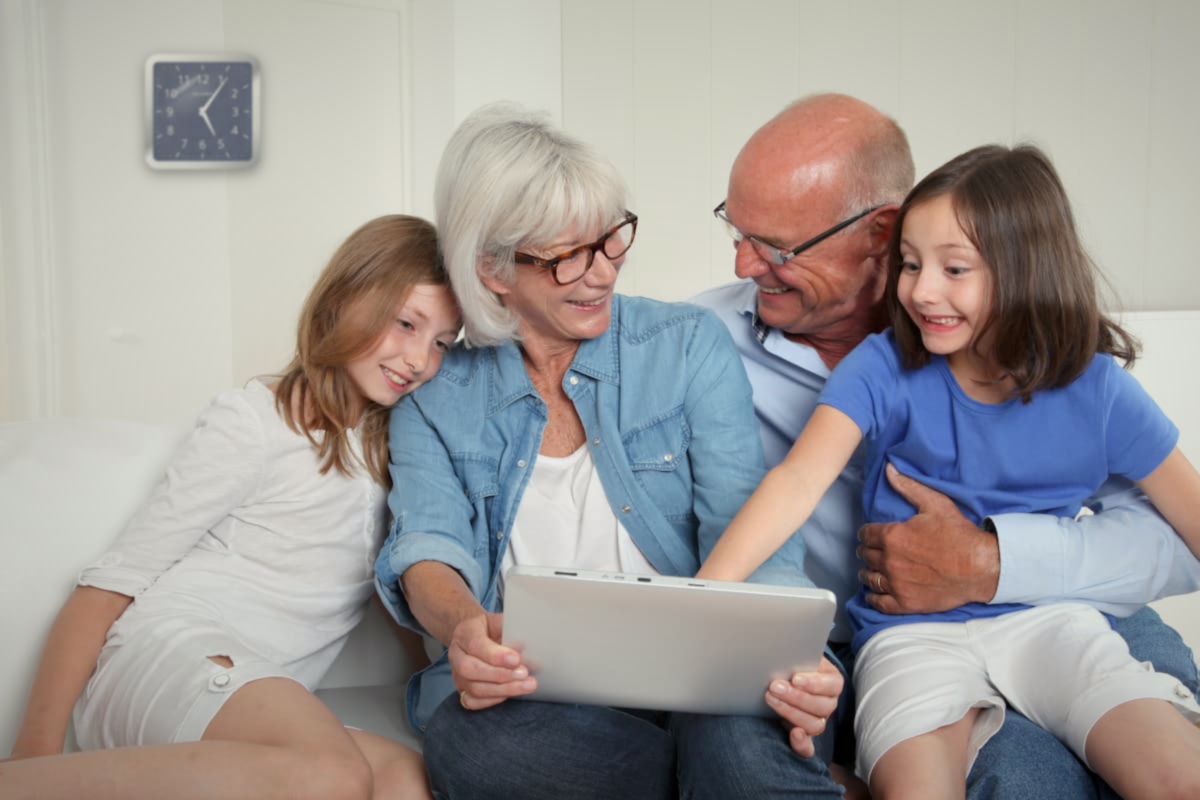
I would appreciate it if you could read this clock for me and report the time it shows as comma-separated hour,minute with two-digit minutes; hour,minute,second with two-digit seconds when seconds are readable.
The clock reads 5,06
